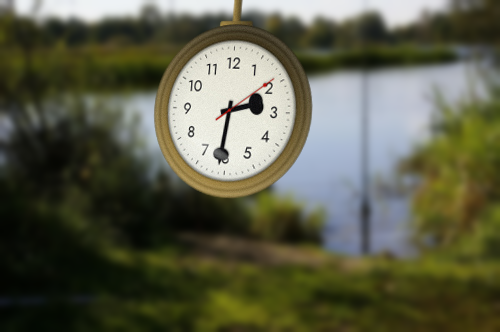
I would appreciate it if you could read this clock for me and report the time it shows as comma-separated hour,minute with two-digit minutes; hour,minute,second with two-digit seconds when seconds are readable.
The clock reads 2,31,09
